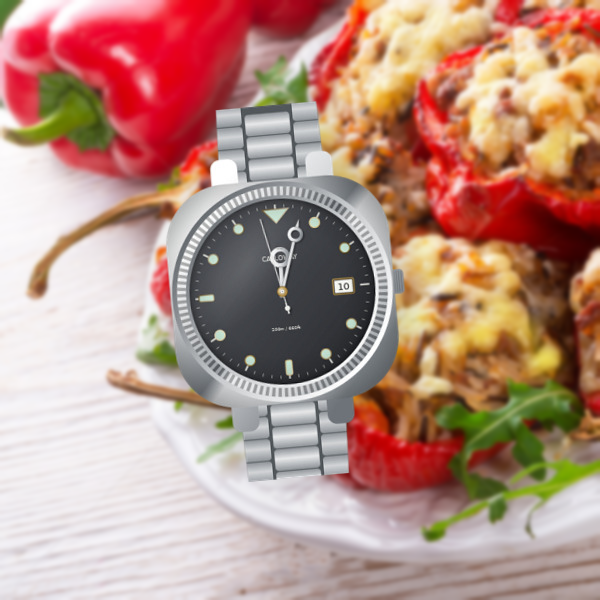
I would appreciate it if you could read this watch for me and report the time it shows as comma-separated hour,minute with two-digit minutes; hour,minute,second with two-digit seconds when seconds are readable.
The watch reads 12,02,58
